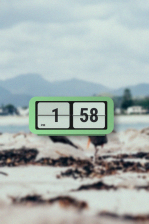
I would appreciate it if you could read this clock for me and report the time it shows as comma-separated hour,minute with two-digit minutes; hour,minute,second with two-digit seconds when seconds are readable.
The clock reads 1,58
